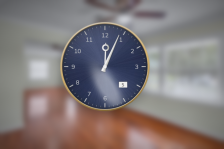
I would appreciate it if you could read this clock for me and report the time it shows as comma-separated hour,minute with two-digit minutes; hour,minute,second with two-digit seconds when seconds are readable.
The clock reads 12,04
